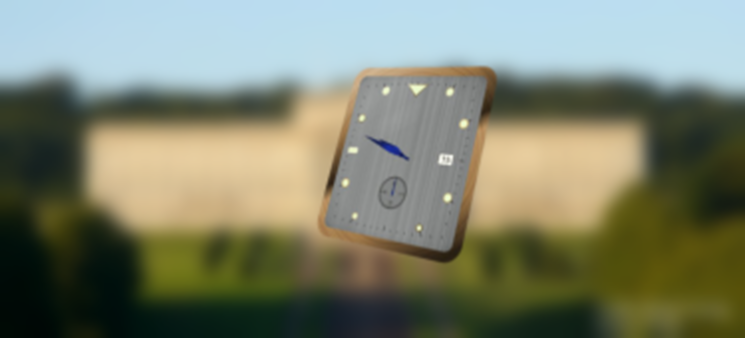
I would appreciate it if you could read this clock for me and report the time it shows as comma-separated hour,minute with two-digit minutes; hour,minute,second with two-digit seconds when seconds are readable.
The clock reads 9,48
